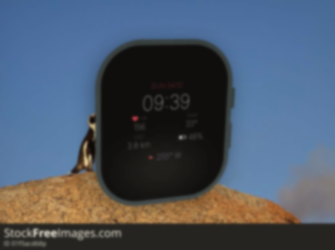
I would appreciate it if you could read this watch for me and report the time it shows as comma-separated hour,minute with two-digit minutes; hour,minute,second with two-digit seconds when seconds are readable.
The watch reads 9,39
